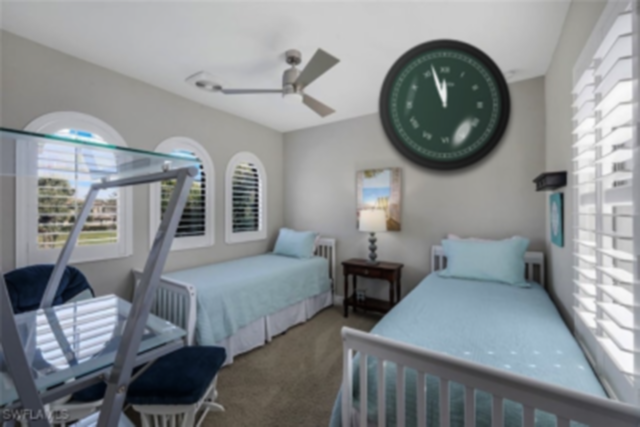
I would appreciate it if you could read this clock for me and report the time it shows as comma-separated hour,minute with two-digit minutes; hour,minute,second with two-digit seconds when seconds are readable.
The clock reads 11,57
